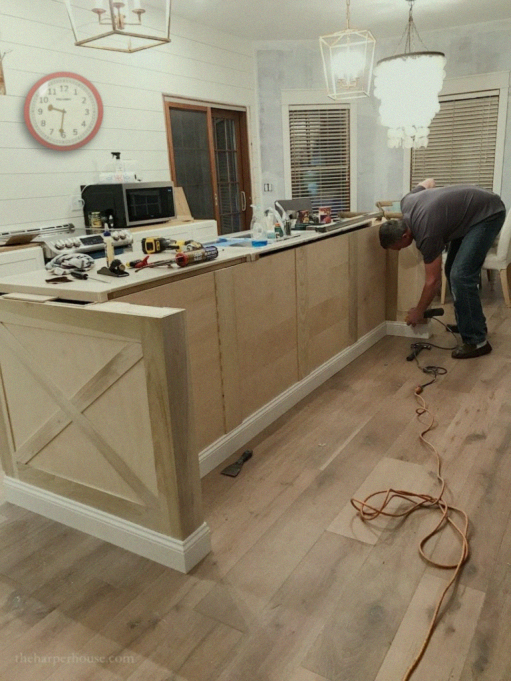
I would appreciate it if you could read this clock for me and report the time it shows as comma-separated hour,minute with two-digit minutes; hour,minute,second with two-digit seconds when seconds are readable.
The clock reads 9,31
